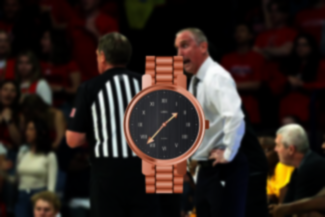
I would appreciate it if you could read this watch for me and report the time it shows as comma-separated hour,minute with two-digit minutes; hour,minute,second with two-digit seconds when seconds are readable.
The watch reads 1,37
